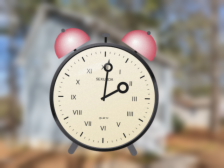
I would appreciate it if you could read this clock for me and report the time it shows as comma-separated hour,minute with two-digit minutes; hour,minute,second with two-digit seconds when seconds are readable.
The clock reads 2,01
